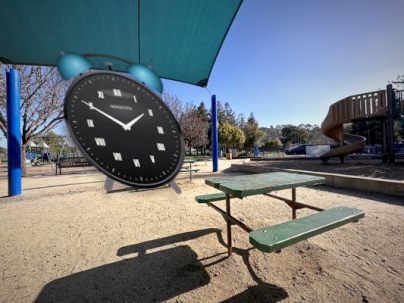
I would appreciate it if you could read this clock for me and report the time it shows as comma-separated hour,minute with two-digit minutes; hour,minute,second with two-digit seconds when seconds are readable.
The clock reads 1,50
